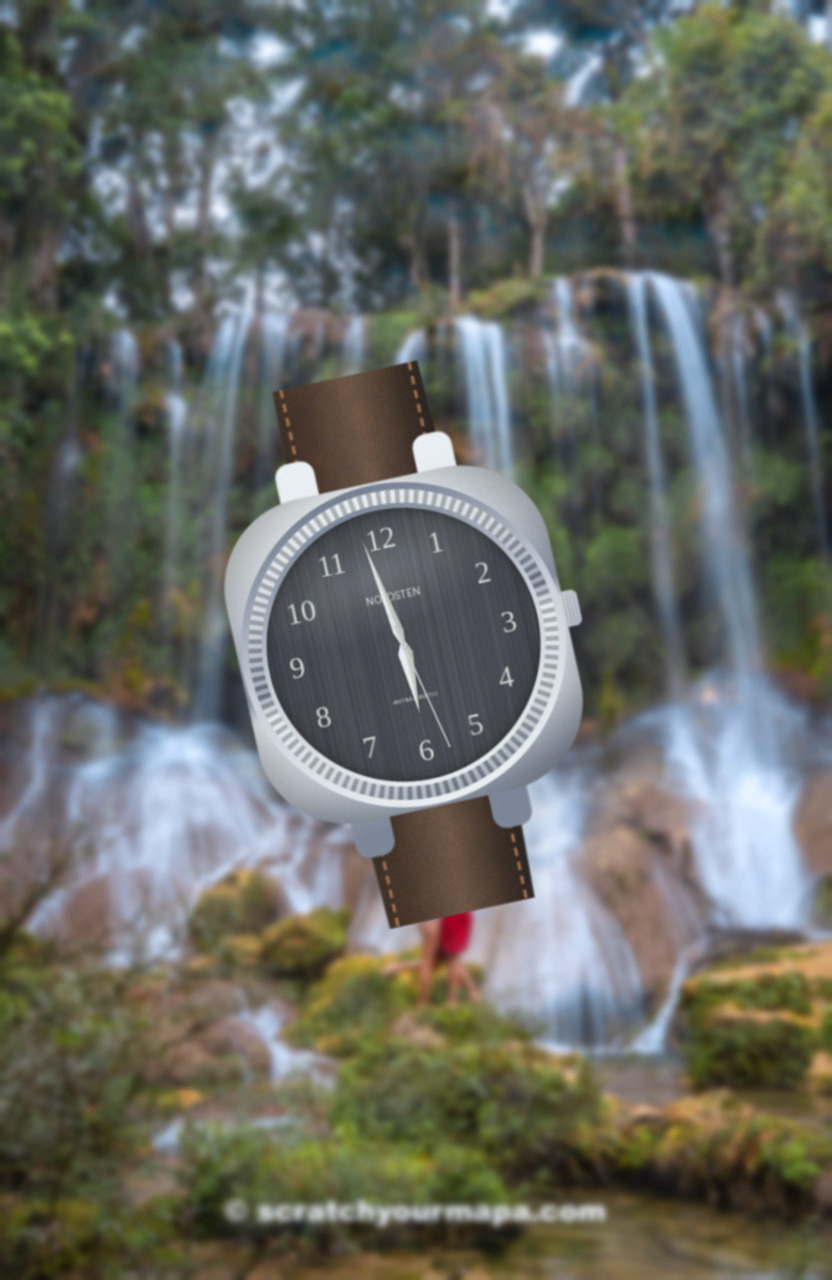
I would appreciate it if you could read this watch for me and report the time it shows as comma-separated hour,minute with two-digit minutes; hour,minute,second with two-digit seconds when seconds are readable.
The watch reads 5,58,28
